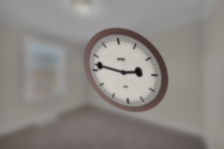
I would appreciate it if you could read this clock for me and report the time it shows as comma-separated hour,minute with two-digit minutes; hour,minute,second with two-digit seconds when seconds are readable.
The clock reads 2,47
